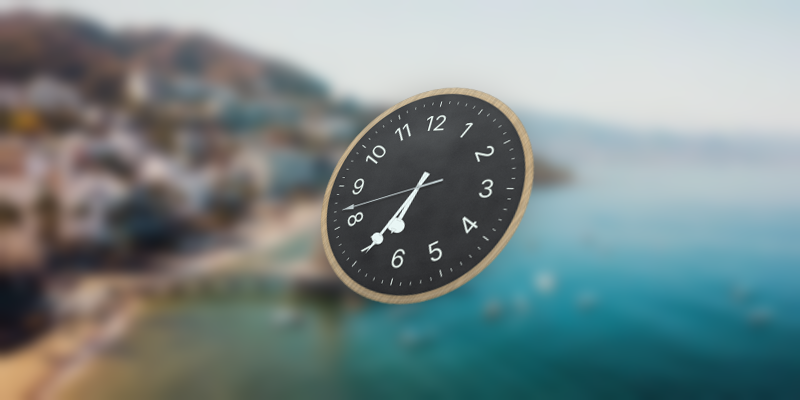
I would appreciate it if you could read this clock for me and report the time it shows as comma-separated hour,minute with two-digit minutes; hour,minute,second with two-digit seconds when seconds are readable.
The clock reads 6,34,42
